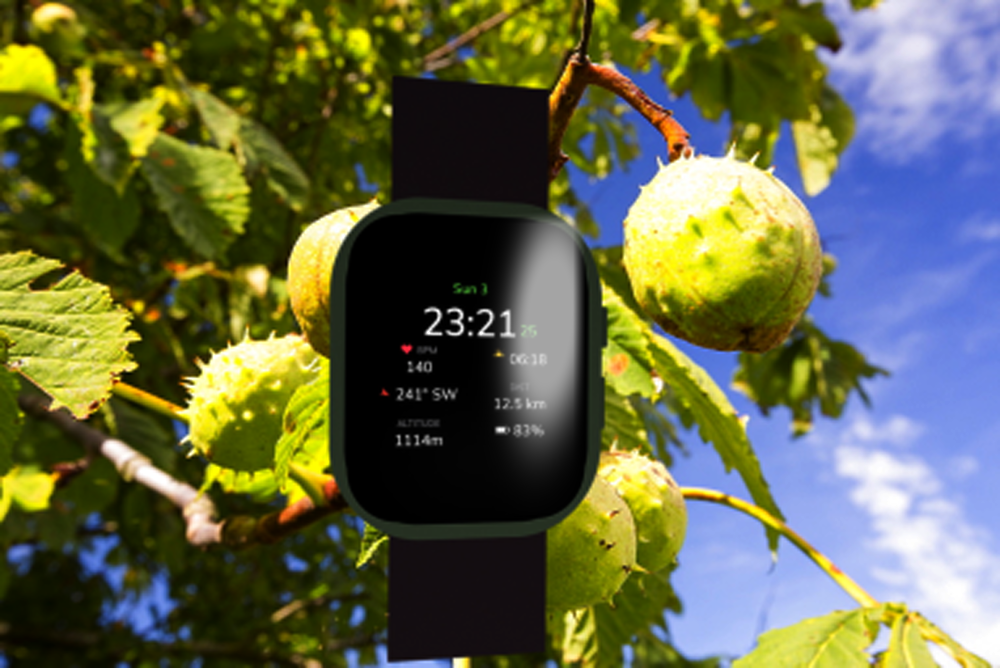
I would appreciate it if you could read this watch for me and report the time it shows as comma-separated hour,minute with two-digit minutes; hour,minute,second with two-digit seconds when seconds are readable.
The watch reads 23,21
